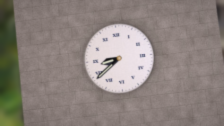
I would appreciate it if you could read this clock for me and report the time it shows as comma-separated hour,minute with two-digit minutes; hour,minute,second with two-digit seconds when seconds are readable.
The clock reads 8,39
